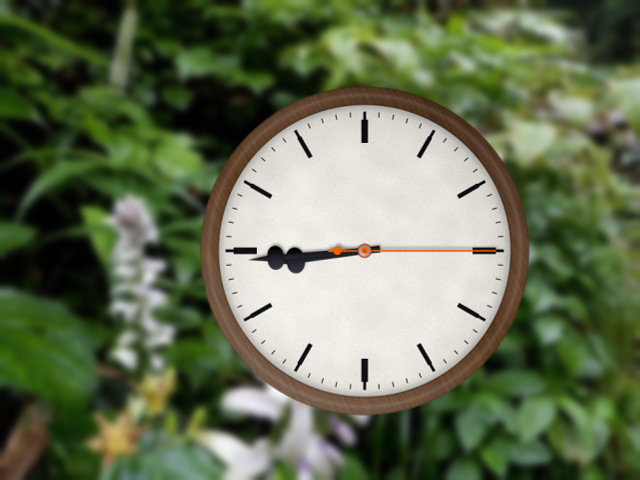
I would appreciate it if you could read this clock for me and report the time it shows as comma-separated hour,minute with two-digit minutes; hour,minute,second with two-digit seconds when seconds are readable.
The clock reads 8,44,15
